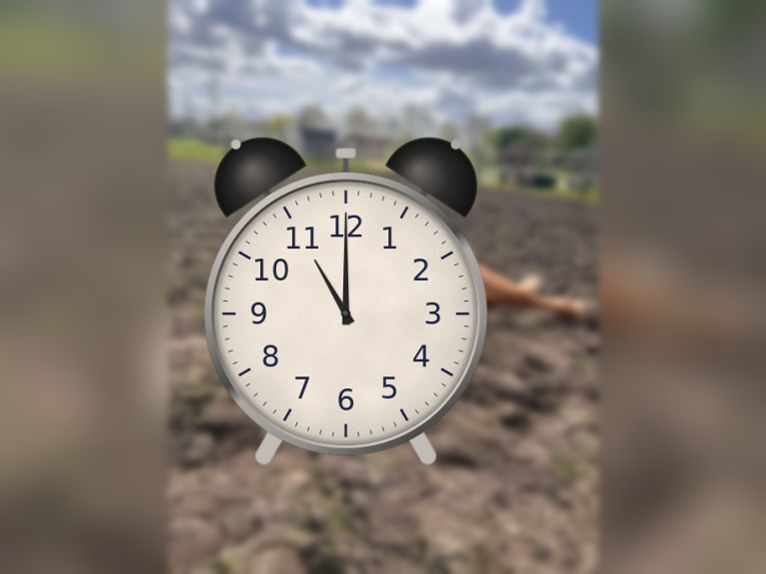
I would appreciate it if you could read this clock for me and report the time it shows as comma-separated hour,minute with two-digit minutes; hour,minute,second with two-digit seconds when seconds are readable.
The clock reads 11,00
